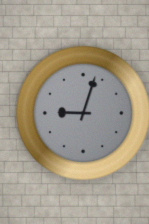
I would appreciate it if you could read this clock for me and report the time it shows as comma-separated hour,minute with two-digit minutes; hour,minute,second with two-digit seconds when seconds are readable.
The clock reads 9,03
